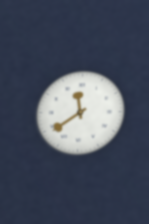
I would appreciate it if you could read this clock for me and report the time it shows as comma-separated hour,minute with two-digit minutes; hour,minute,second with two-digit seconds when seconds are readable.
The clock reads 11,39
